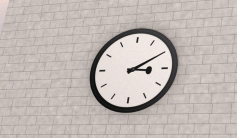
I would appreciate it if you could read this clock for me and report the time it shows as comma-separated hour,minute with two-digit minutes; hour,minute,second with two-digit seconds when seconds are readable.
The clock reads 3,10
